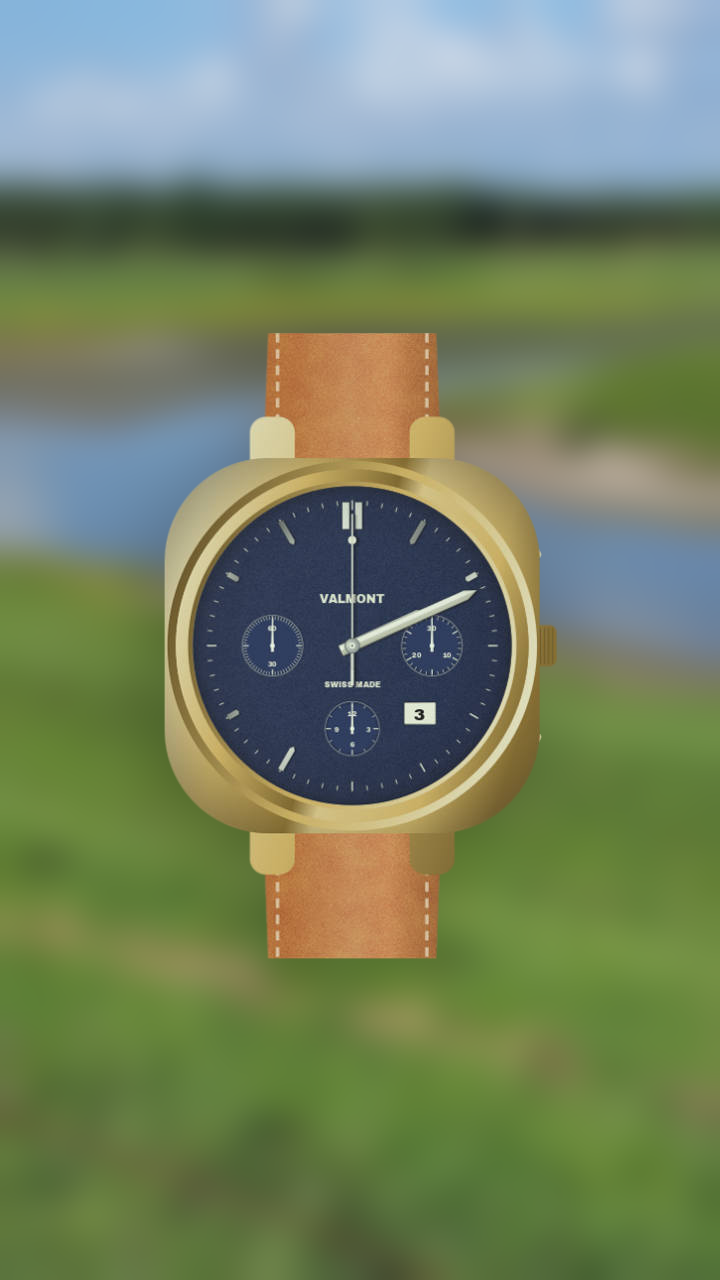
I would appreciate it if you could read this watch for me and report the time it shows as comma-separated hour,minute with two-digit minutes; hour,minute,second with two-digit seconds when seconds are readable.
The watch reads 2,11
